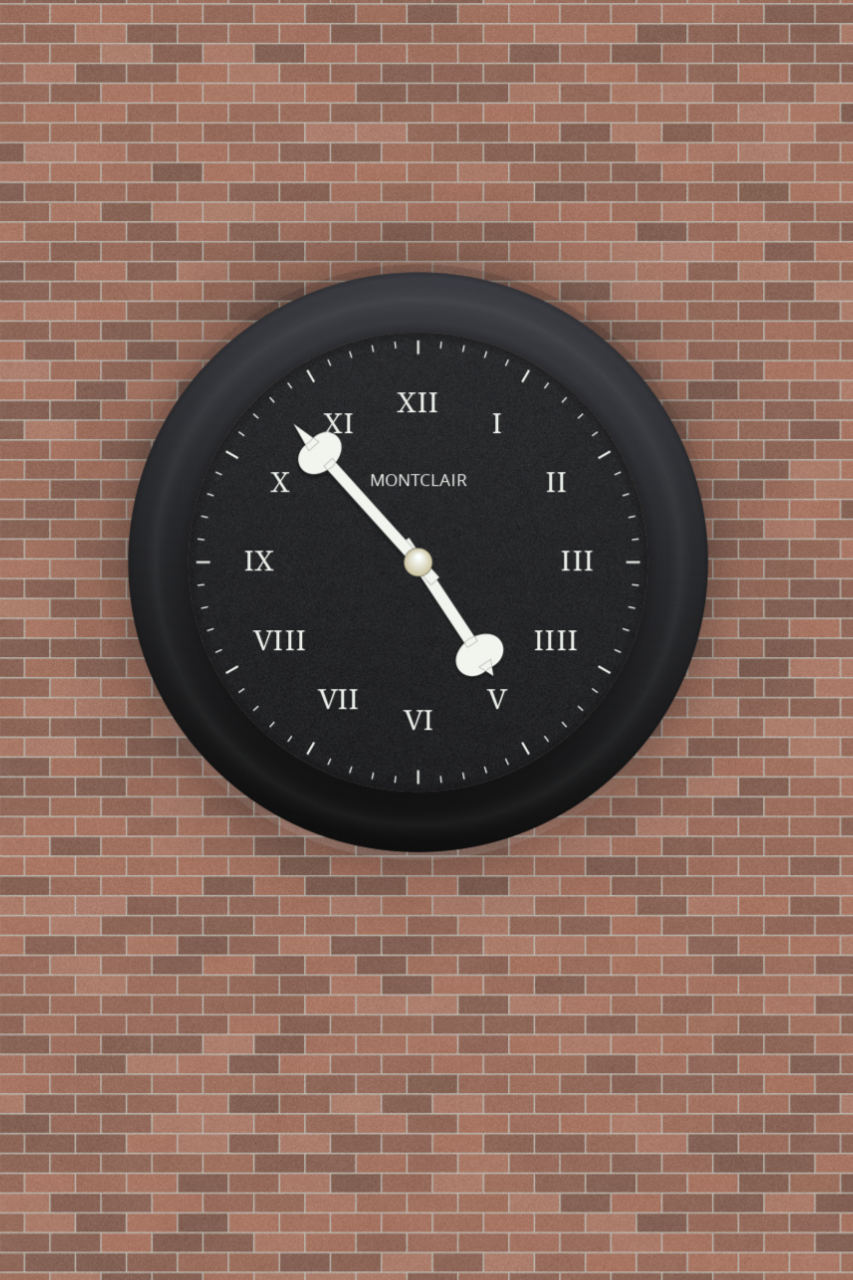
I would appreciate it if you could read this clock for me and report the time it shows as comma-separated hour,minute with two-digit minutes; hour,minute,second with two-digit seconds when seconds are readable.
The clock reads 4,53
